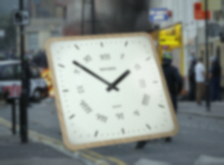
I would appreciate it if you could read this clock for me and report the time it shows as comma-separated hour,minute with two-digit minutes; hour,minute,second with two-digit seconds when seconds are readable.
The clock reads 1,52
